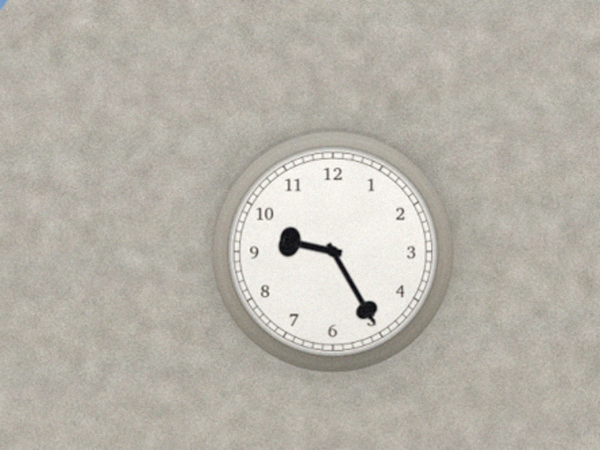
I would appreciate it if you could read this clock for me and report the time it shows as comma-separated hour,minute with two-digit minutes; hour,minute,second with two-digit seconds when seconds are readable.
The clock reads 9,25
